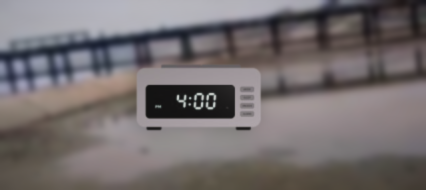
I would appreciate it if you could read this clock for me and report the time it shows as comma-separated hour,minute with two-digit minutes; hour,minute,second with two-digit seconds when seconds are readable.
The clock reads 4,00
